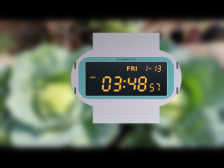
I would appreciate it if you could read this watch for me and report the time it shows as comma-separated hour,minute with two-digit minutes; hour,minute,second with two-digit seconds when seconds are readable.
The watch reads 3,48,57
